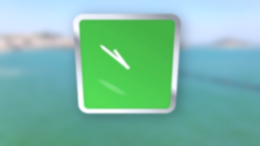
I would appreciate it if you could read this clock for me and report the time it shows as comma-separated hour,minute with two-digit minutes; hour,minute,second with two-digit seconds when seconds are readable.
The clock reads 10,52
